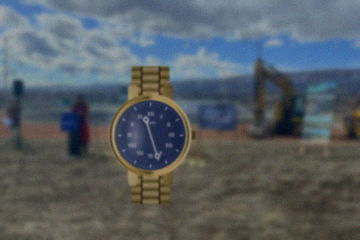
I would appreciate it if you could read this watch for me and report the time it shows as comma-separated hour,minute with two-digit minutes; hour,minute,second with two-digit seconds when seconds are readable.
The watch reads 11,27
